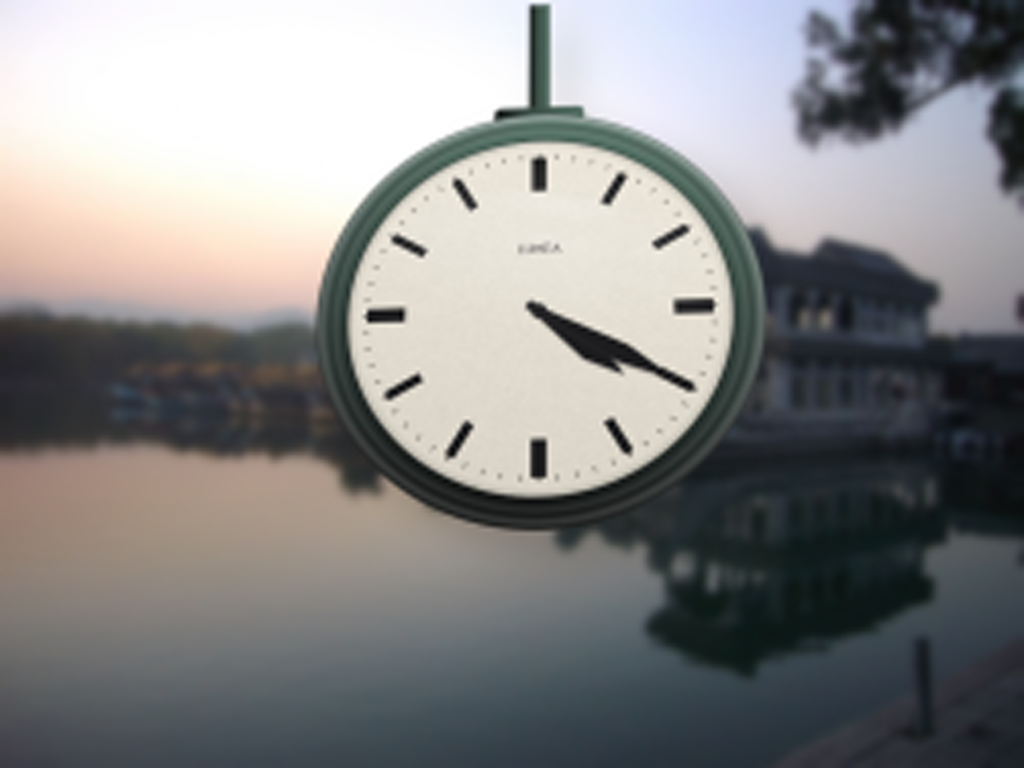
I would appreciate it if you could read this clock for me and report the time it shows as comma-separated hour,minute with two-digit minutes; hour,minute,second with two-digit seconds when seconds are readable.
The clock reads 4,20
